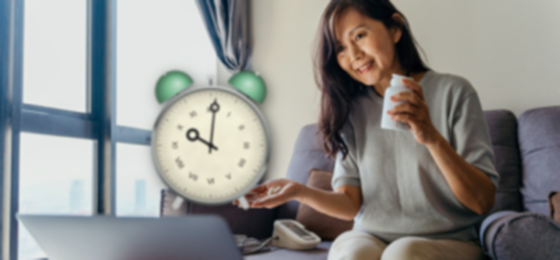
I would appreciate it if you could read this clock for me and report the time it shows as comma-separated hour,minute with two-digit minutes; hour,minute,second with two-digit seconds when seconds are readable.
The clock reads 10,01
